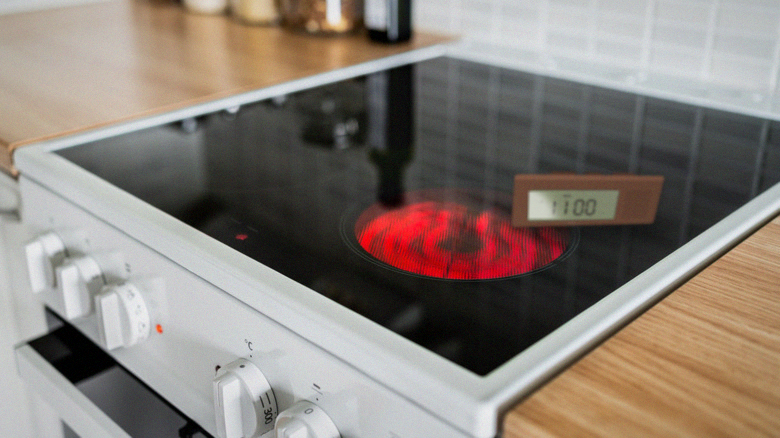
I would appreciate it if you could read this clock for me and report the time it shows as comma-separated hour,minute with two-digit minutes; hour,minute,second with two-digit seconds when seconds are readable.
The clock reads 11,00
